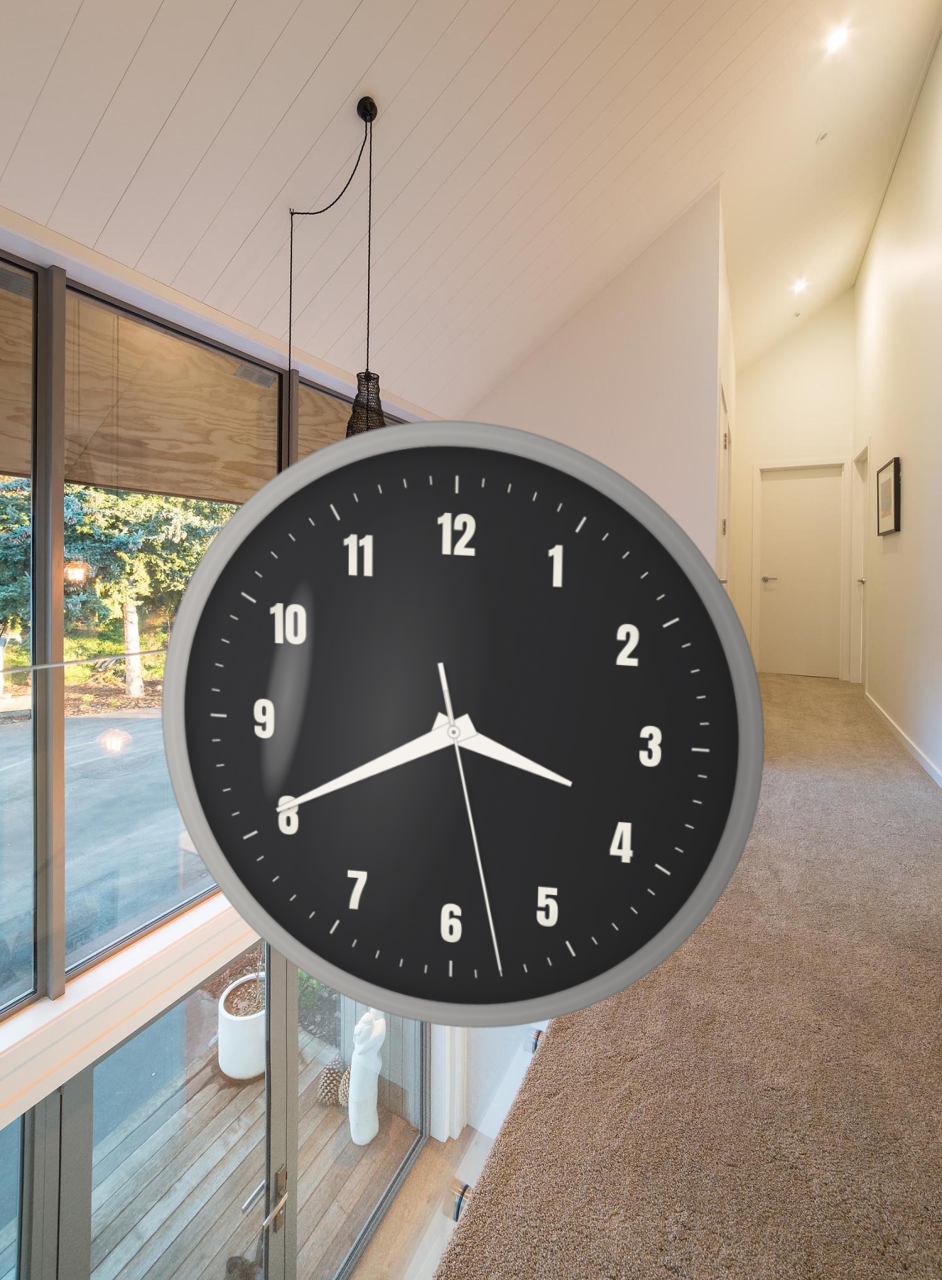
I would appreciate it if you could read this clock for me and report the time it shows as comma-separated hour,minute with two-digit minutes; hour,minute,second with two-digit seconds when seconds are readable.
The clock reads 3,40,28
